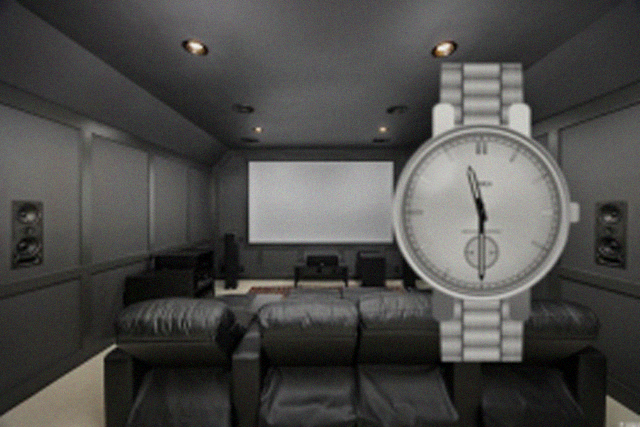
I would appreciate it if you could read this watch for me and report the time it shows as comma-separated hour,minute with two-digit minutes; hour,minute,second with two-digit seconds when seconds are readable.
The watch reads 11,30
